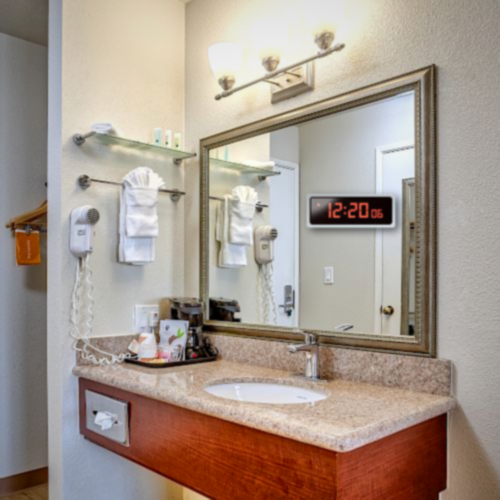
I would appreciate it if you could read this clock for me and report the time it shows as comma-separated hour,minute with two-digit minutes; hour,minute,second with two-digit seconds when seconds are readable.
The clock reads 12,20
